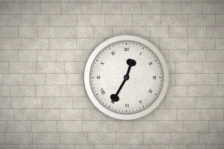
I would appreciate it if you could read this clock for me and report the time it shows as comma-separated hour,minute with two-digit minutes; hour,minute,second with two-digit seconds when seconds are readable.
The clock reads 12,35
